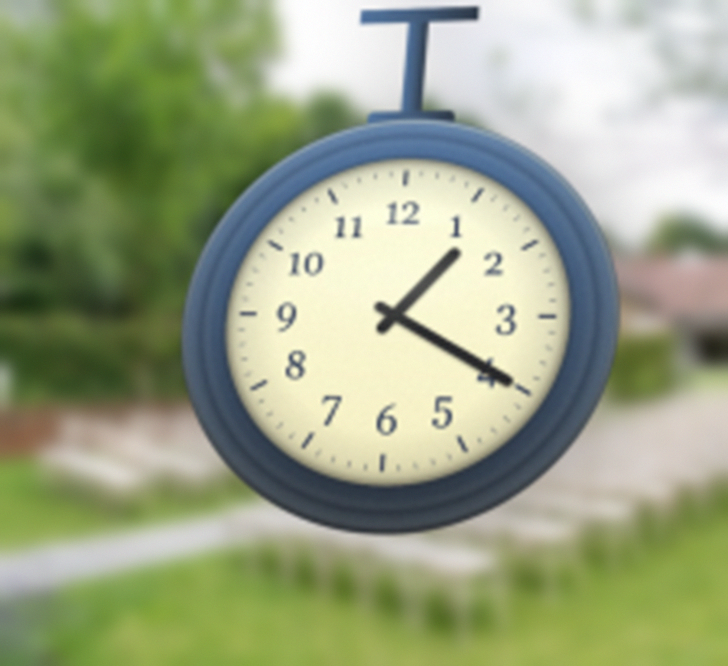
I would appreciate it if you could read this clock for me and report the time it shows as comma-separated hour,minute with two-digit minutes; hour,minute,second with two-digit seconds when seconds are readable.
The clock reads 1,20
